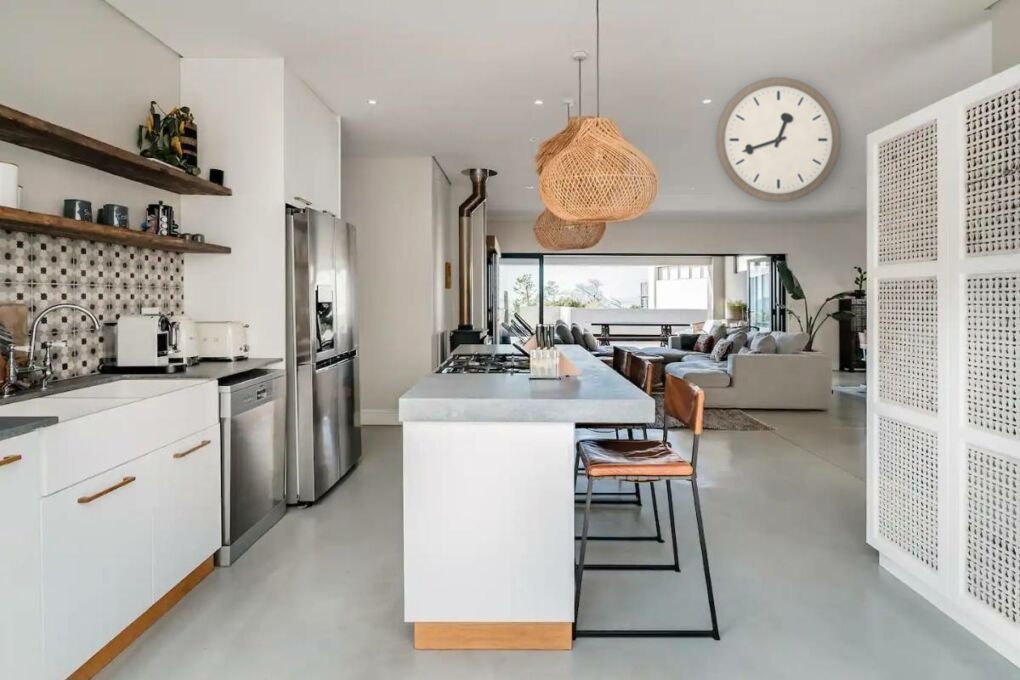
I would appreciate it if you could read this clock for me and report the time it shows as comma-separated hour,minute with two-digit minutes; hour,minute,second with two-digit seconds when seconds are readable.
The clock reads 12,42
